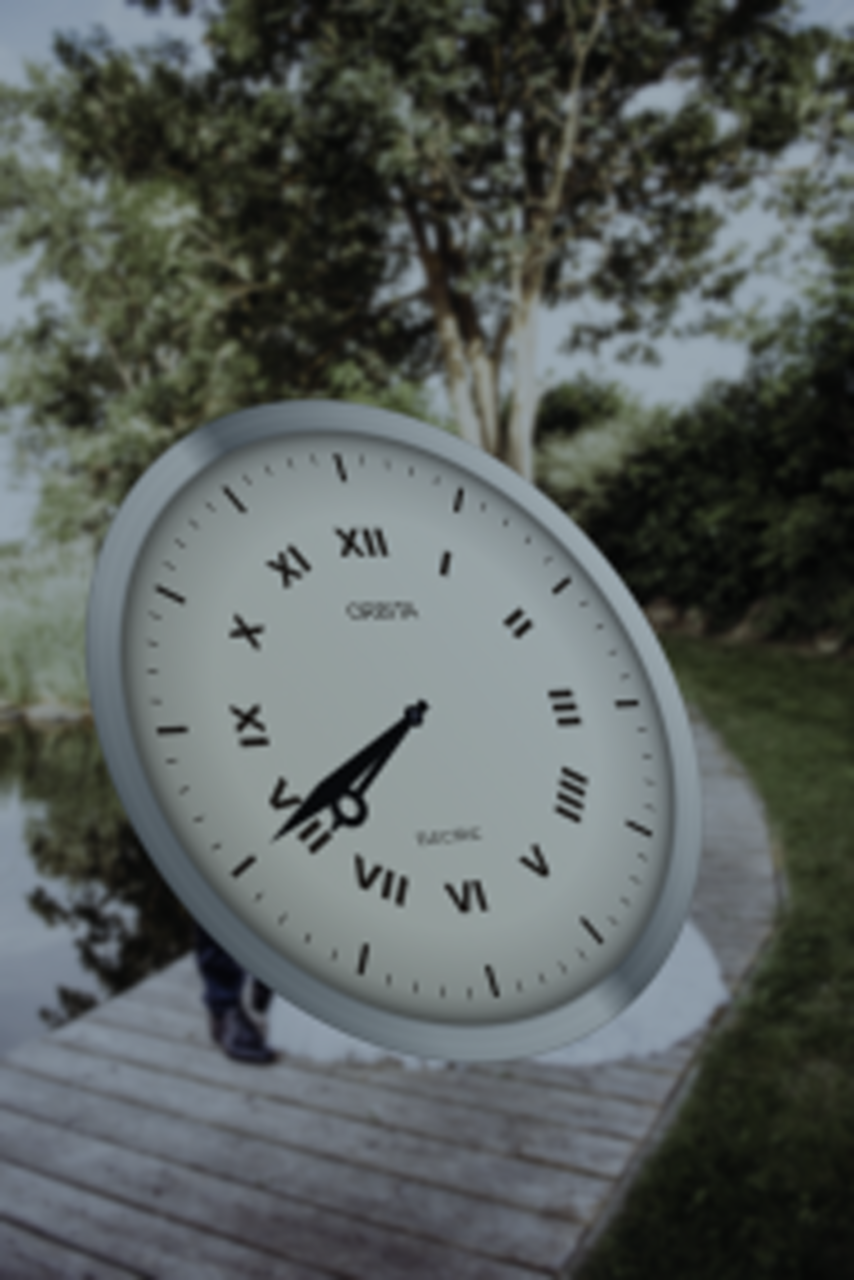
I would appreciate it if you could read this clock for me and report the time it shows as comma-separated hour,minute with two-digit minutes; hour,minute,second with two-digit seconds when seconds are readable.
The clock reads 7,40
